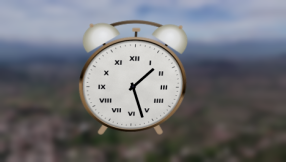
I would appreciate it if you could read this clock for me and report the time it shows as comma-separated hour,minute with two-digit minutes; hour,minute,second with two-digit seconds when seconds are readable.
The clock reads 1,27
